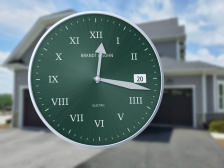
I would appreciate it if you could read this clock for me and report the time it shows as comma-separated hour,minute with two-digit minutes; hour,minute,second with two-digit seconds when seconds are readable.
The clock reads 12,17
